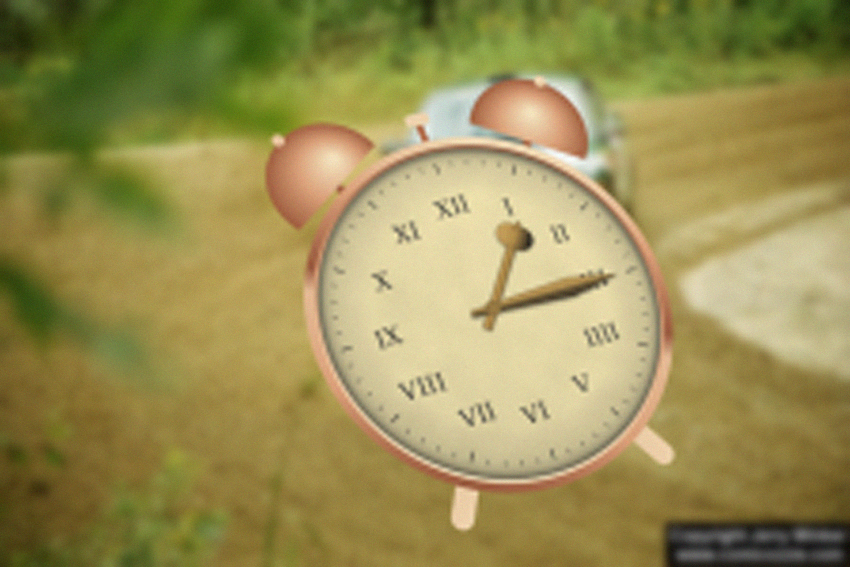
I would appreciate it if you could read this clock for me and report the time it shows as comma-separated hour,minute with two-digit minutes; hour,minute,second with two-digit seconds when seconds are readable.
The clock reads 1,15
